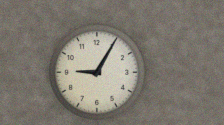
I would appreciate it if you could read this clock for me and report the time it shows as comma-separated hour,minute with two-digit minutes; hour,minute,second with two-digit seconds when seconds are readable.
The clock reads 9,05
